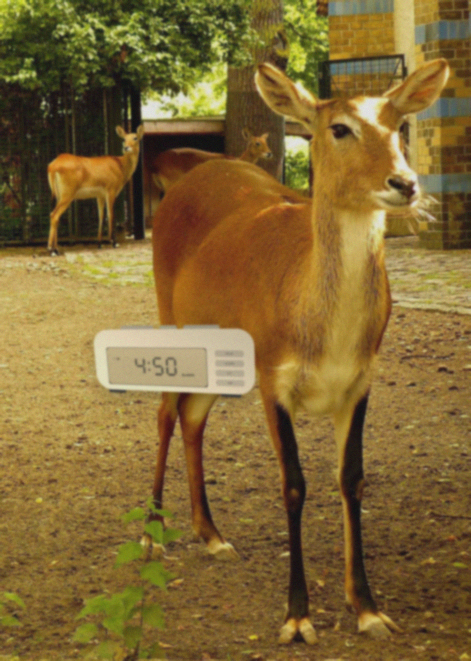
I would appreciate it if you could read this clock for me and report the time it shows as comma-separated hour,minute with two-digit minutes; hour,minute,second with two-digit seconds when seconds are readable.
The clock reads 4,50
